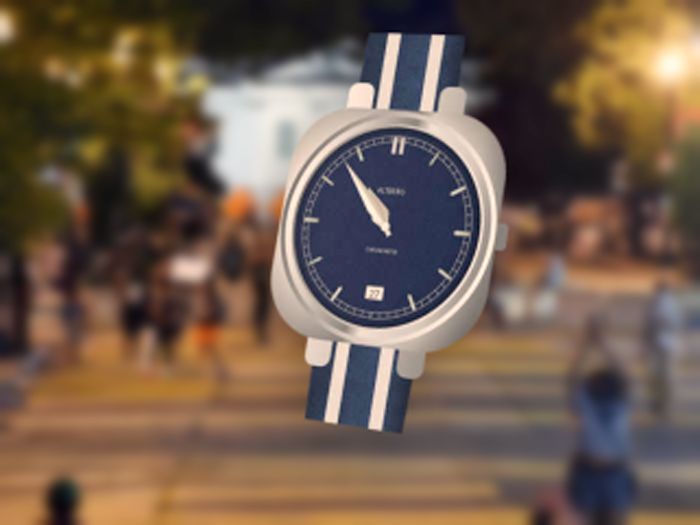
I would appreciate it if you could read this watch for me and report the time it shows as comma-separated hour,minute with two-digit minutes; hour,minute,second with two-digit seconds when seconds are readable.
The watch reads 10,53
